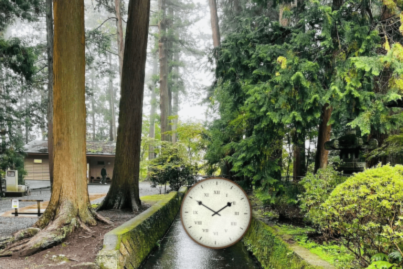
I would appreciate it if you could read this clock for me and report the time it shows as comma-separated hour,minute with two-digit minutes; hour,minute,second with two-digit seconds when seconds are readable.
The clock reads 1,50
